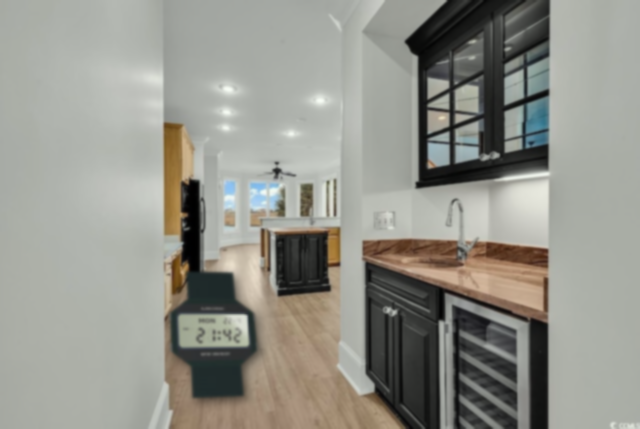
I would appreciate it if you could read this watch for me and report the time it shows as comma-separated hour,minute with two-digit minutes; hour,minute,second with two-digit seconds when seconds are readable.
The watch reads 21,42
